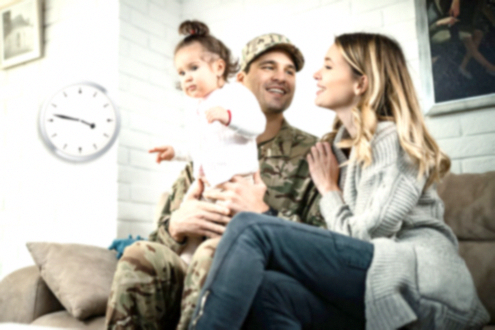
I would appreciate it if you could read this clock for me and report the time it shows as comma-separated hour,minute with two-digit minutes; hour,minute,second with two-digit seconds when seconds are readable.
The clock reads 3,47
